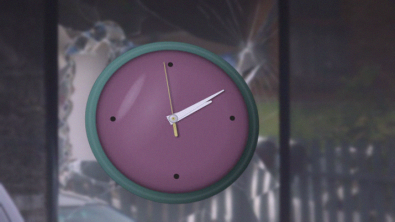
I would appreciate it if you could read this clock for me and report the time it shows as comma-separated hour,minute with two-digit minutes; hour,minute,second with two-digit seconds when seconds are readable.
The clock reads 2,09,59
